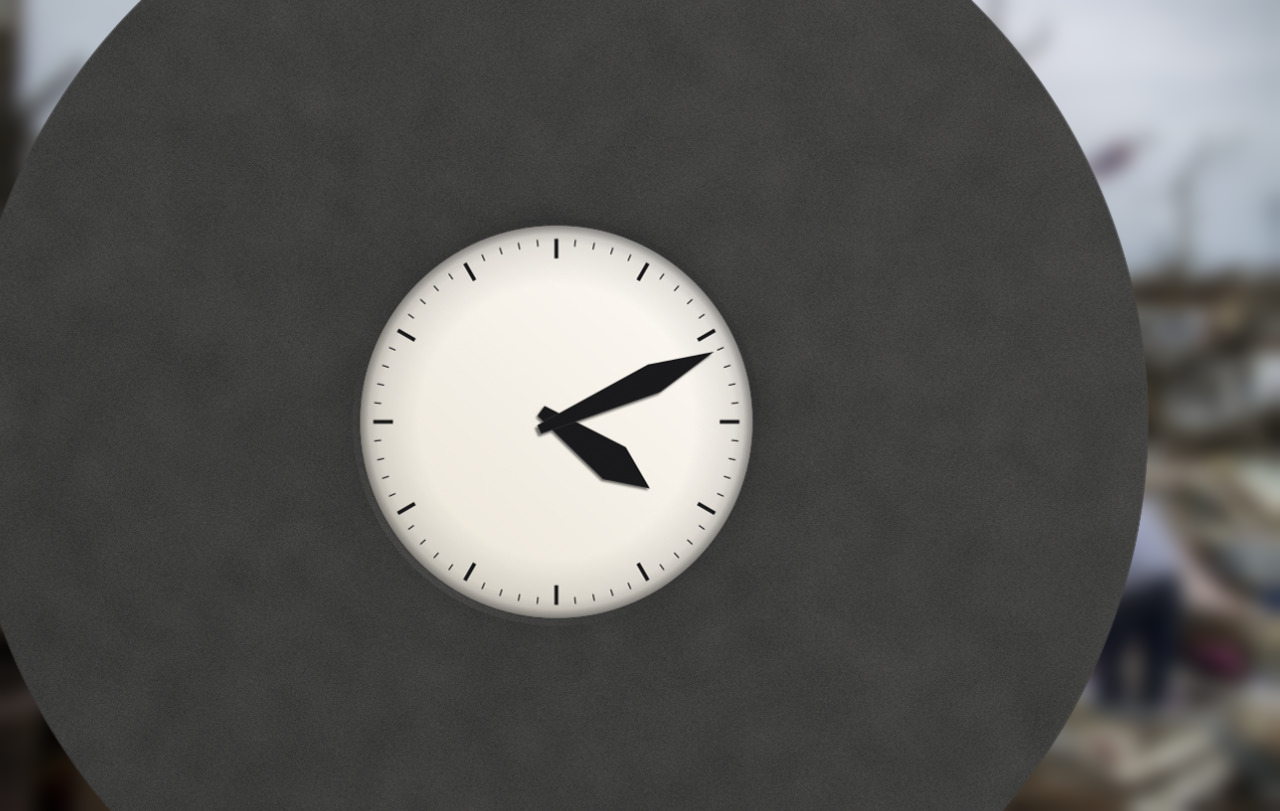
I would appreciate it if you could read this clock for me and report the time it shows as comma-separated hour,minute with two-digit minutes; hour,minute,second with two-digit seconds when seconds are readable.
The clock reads 4,11
